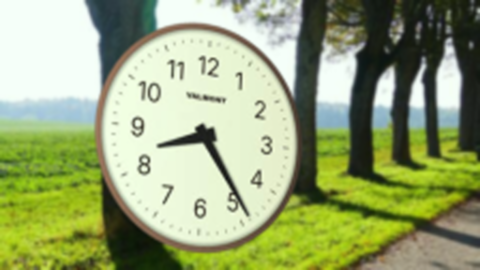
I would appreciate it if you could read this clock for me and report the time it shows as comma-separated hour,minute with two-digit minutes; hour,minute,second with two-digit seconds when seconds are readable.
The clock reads 8,24
